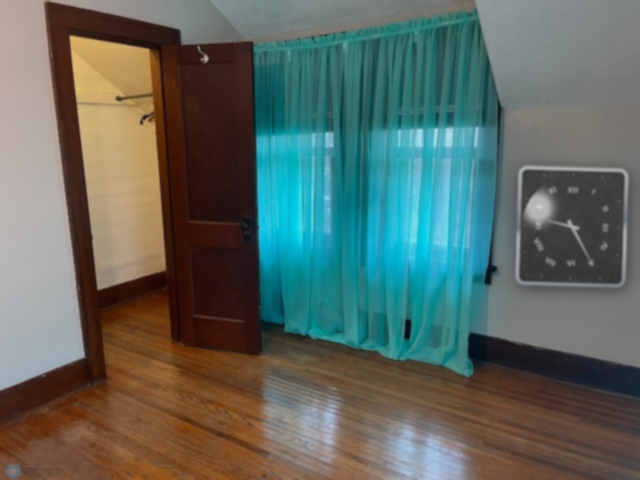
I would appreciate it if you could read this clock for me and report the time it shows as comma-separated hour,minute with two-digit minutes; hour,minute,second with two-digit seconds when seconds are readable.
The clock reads 9,25
